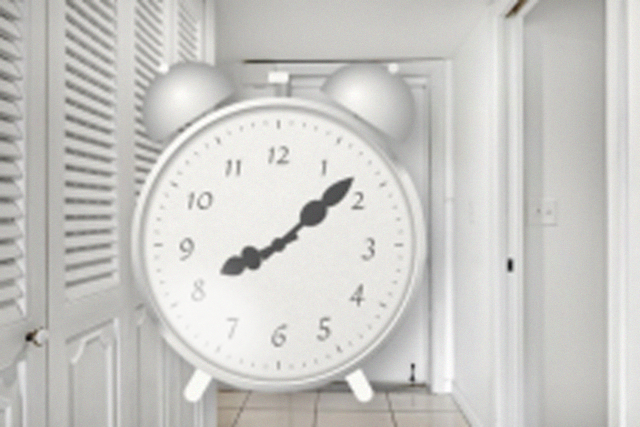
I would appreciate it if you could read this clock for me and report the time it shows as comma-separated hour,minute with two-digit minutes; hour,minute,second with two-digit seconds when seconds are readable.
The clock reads 8,08
